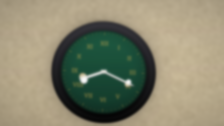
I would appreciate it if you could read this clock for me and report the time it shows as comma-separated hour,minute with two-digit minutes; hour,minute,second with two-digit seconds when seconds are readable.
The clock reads 8,19
